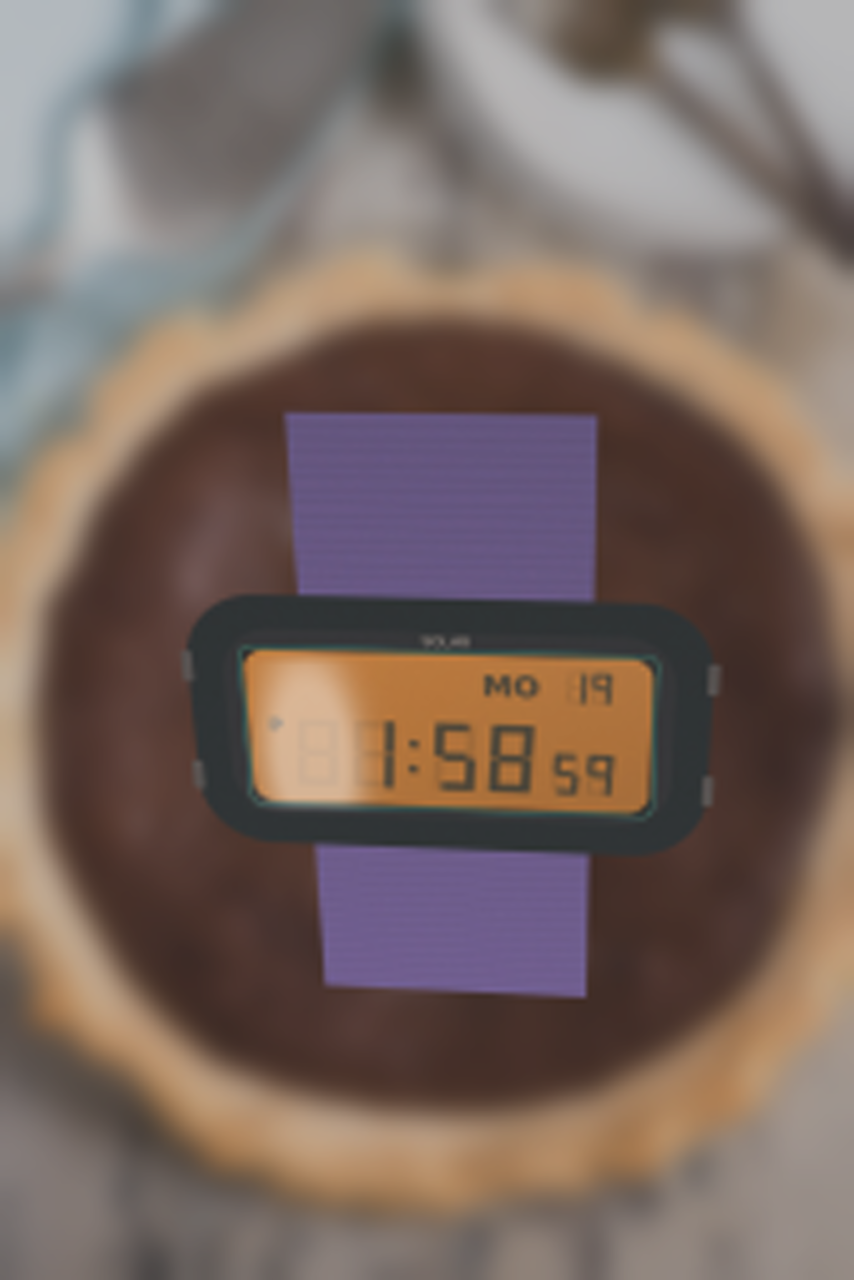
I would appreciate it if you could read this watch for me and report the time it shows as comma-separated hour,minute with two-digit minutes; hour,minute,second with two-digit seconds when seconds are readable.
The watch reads 1,58,59
